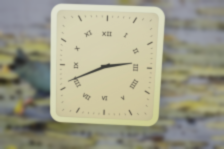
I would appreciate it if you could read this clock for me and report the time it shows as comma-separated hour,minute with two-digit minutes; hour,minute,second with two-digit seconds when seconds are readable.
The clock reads 2,41
